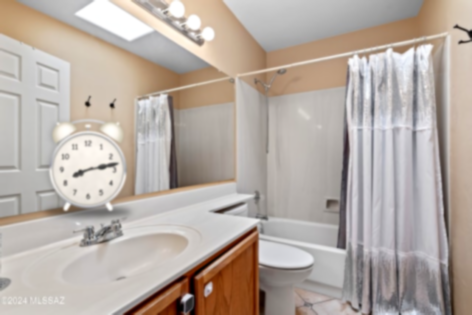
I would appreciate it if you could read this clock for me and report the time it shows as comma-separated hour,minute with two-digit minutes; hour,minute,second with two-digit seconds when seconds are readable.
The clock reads 8,13
